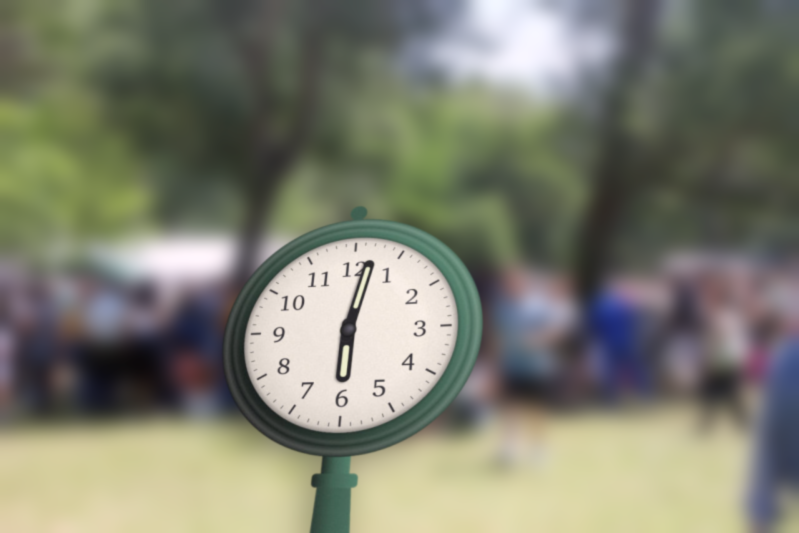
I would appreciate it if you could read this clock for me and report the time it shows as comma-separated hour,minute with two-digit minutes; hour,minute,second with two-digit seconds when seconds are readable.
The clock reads 6,02
